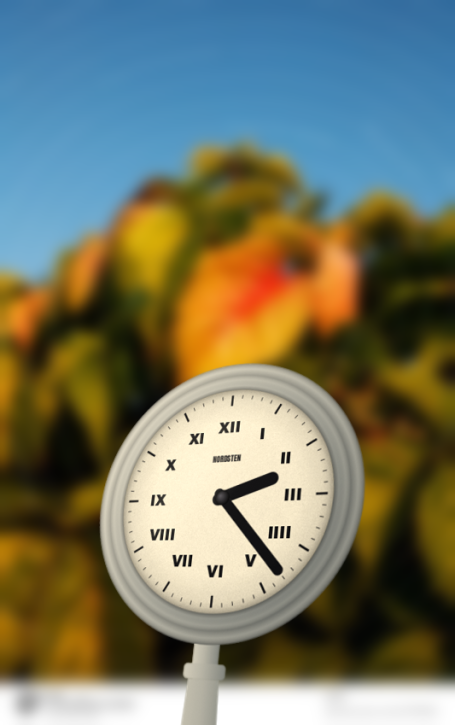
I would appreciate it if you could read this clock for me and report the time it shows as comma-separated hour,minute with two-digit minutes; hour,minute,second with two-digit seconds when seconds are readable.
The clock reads 2,23
